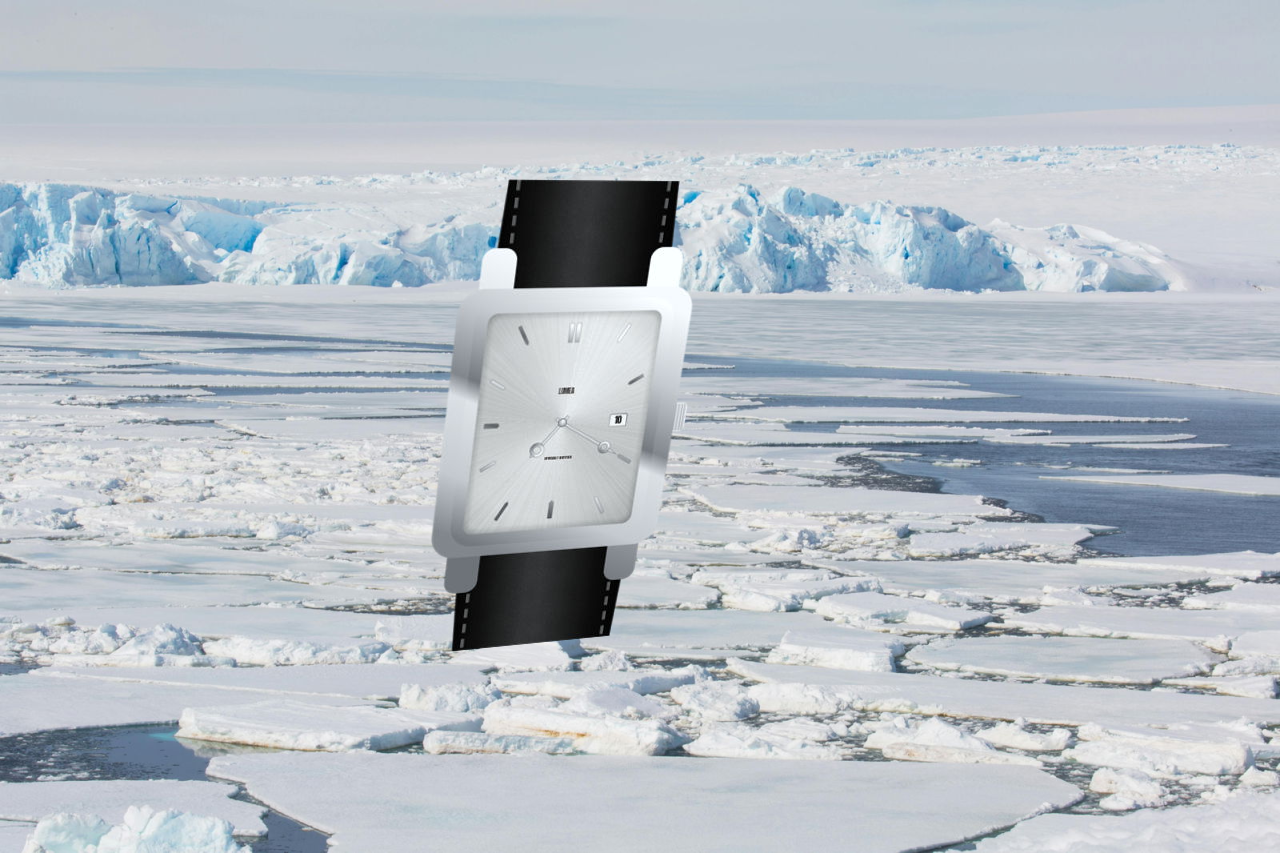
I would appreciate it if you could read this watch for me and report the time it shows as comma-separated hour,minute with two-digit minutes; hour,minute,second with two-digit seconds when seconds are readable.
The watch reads 7,20
